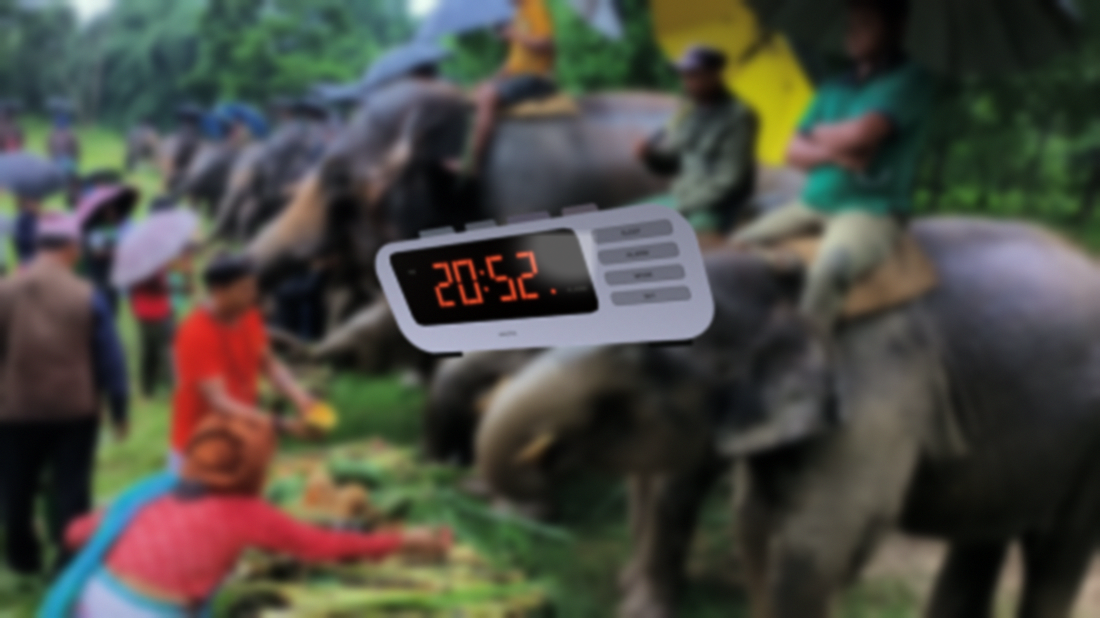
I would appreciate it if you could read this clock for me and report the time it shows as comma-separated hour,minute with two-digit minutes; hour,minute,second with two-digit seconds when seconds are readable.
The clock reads 20,52
